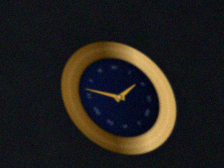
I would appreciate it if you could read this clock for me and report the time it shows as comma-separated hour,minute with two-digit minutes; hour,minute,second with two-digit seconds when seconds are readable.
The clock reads 1,47
